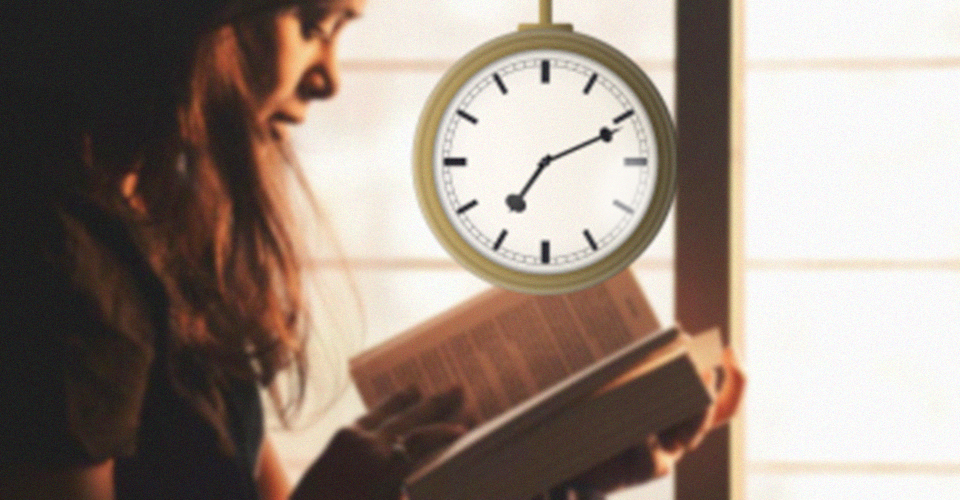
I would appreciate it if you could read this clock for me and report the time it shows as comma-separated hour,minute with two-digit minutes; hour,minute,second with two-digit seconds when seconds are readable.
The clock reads 7,11
